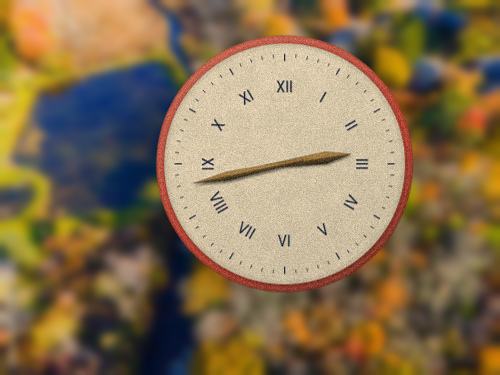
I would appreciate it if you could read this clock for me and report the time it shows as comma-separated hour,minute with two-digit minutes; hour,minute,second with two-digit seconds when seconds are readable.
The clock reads 2,43
